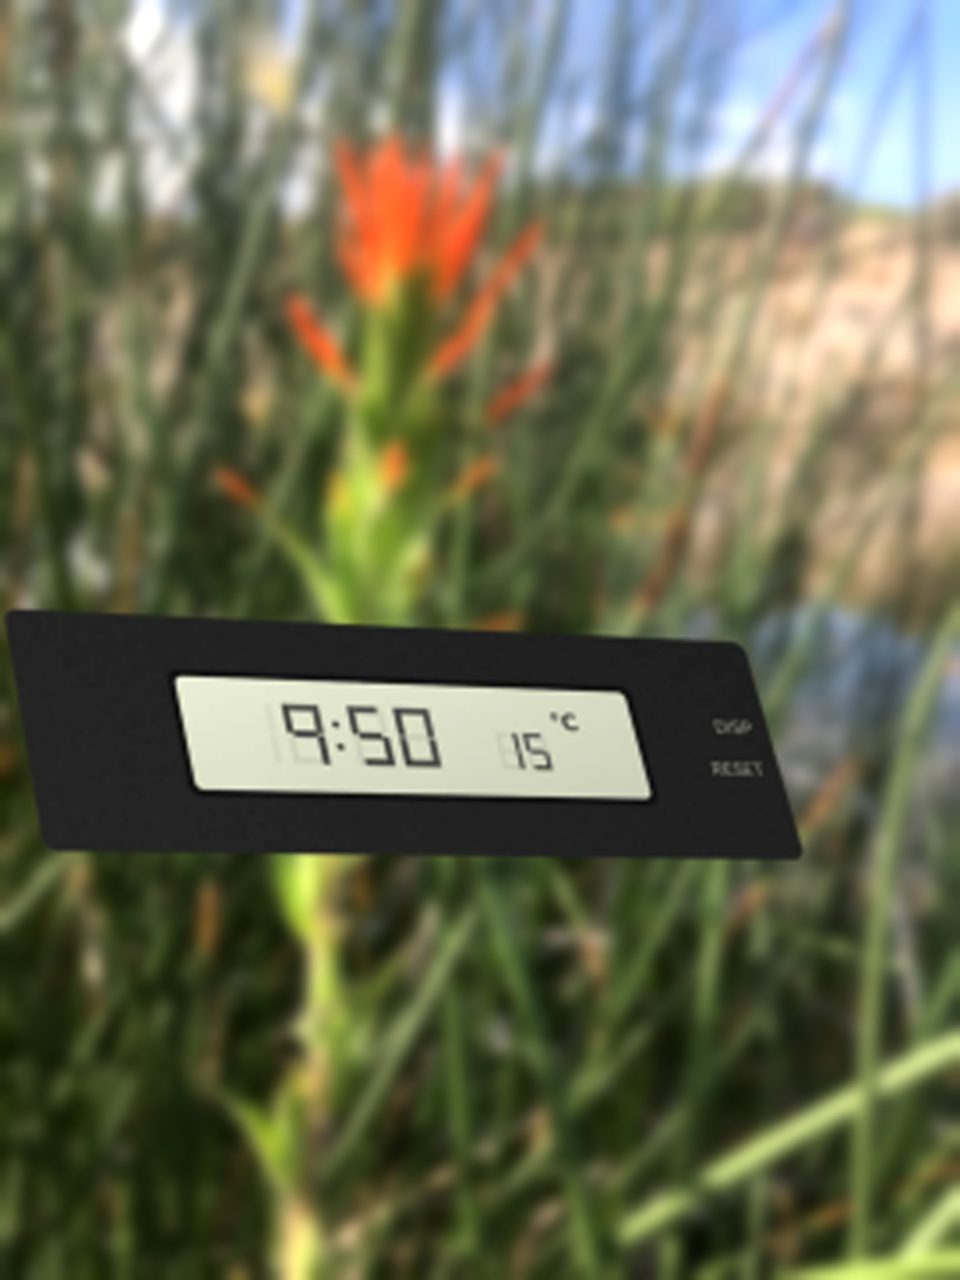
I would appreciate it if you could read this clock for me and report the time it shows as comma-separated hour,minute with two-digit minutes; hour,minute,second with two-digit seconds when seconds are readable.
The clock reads 9,50
